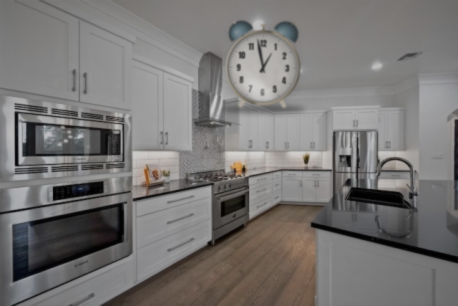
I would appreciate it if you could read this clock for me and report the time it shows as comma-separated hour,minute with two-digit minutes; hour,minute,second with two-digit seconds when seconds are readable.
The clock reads 12,58
